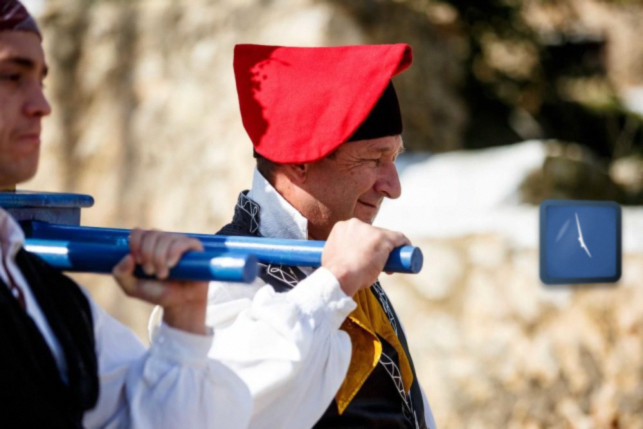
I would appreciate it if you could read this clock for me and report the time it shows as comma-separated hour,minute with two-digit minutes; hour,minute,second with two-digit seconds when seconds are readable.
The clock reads 4,58
